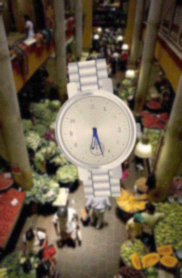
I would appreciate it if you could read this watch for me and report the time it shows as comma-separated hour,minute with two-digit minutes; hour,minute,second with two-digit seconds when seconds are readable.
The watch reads 6,28
